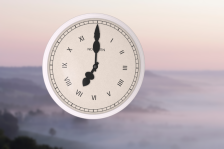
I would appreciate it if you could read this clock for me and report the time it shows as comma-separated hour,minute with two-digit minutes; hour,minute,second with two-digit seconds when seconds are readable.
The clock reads 7,00
